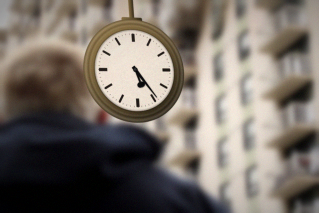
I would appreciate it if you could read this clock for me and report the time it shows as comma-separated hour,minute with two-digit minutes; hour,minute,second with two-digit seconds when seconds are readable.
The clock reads 5,24
